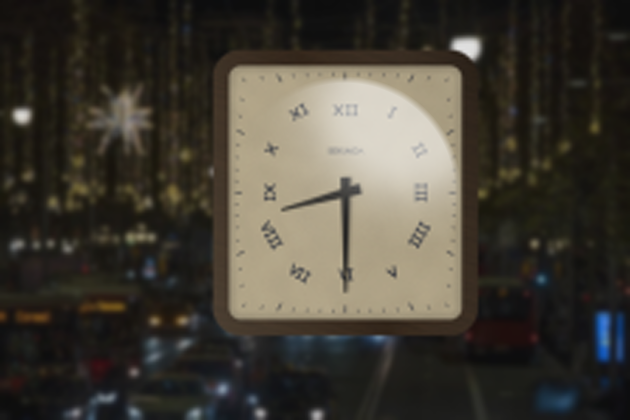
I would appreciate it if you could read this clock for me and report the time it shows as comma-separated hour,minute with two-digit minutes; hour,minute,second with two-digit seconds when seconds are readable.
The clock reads 8,30
